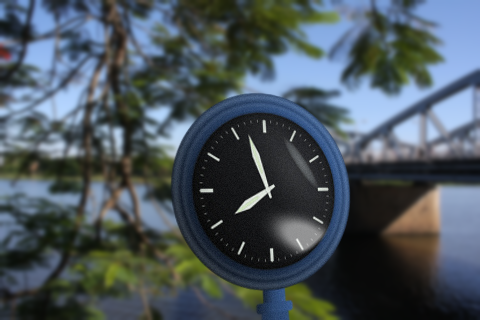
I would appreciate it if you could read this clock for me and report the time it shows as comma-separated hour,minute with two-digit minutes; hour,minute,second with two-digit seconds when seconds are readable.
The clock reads 7,57
